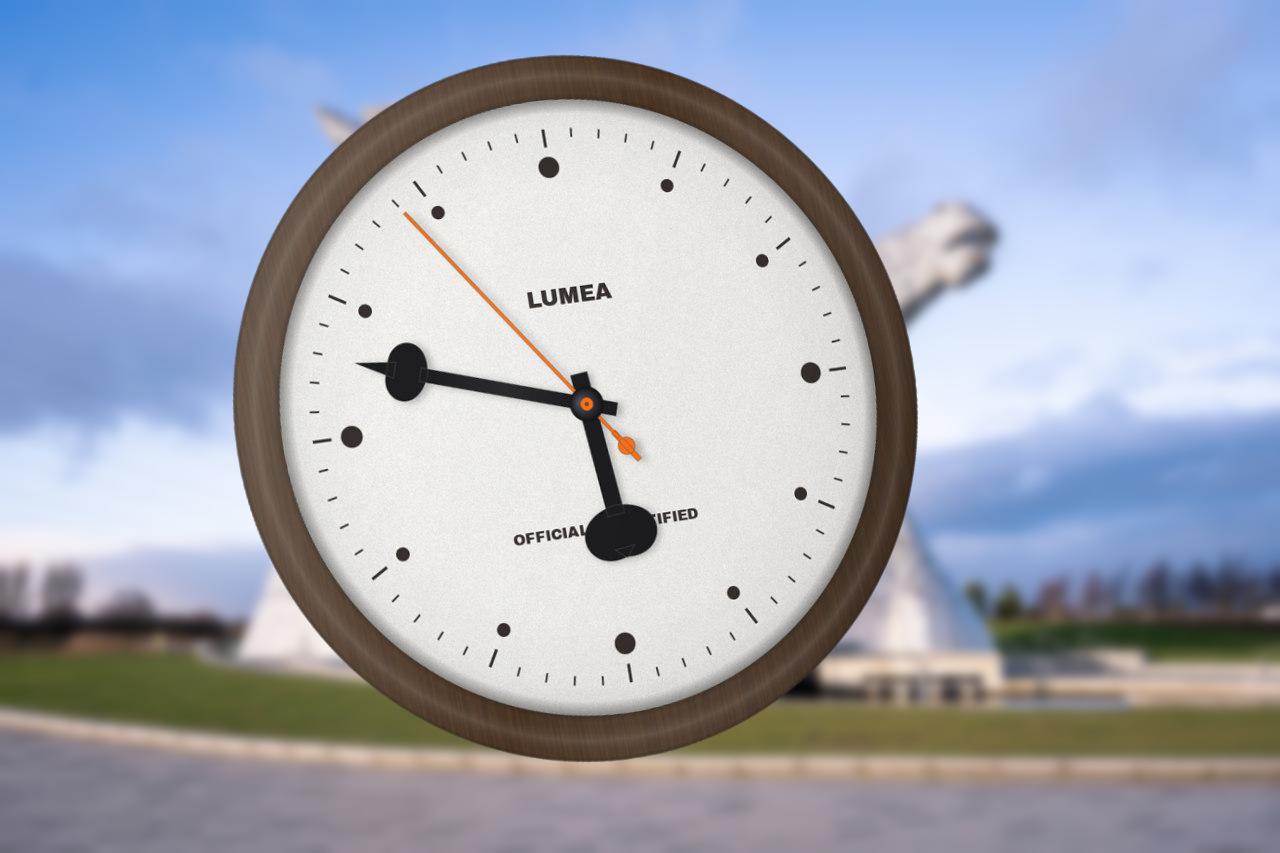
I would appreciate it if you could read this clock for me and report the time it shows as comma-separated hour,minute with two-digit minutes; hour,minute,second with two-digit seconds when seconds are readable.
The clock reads 5,47,54
